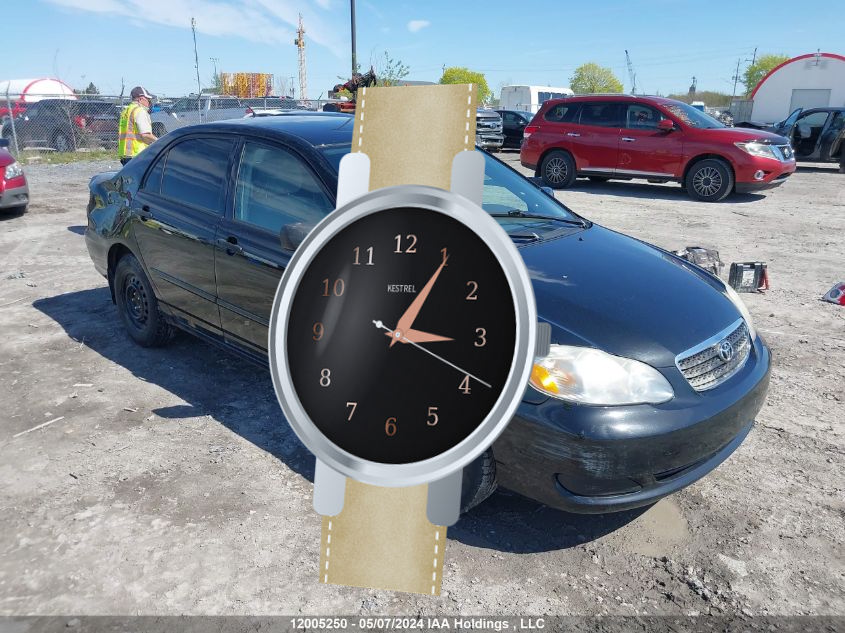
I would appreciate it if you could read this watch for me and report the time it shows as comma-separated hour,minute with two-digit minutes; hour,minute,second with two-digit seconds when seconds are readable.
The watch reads 3,05,19
